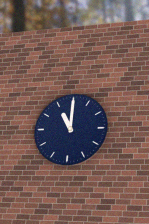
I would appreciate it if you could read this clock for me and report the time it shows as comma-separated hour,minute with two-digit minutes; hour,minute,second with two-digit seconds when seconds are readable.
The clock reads 11,00
